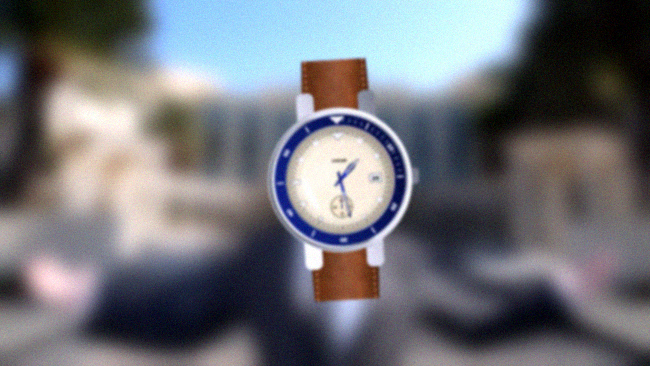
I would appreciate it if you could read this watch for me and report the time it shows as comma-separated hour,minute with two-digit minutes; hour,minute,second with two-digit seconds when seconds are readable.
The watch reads 1,28
